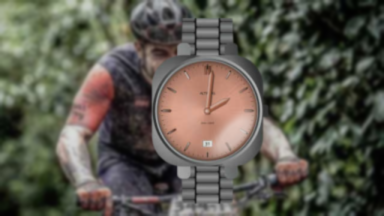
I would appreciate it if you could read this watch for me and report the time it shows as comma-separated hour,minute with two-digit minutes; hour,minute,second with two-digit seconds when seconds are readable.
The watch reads 2,01
